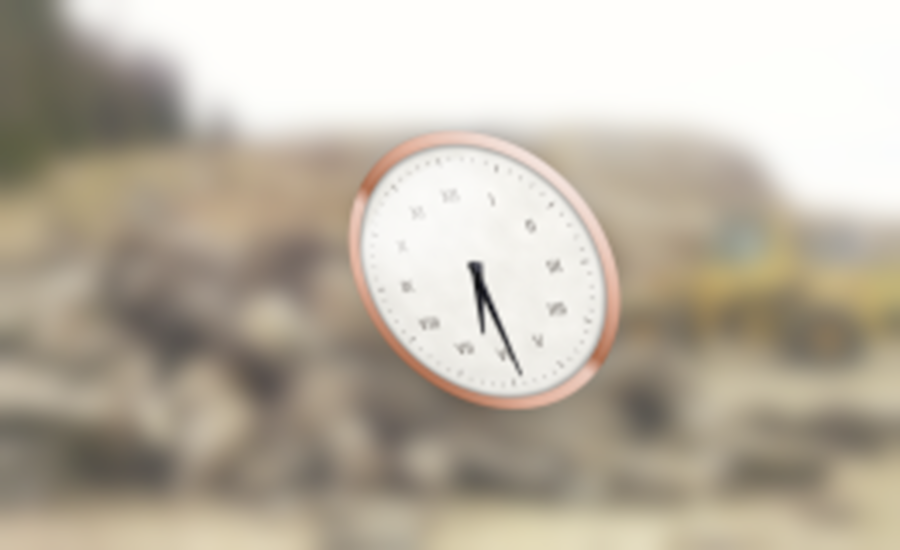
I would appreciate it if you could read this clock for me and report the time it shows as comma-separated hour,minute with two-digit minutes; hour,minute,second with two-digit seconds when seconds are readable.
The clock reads 6,29
